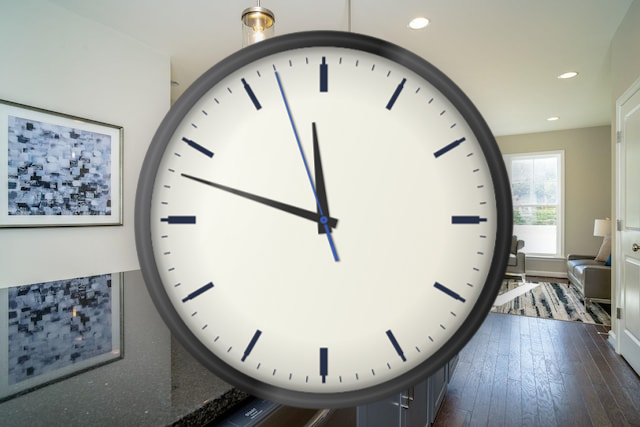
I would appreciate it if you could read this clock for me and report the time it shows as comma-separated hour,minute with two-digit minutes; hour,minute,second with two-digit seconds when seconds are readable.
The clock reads 11,47,57
